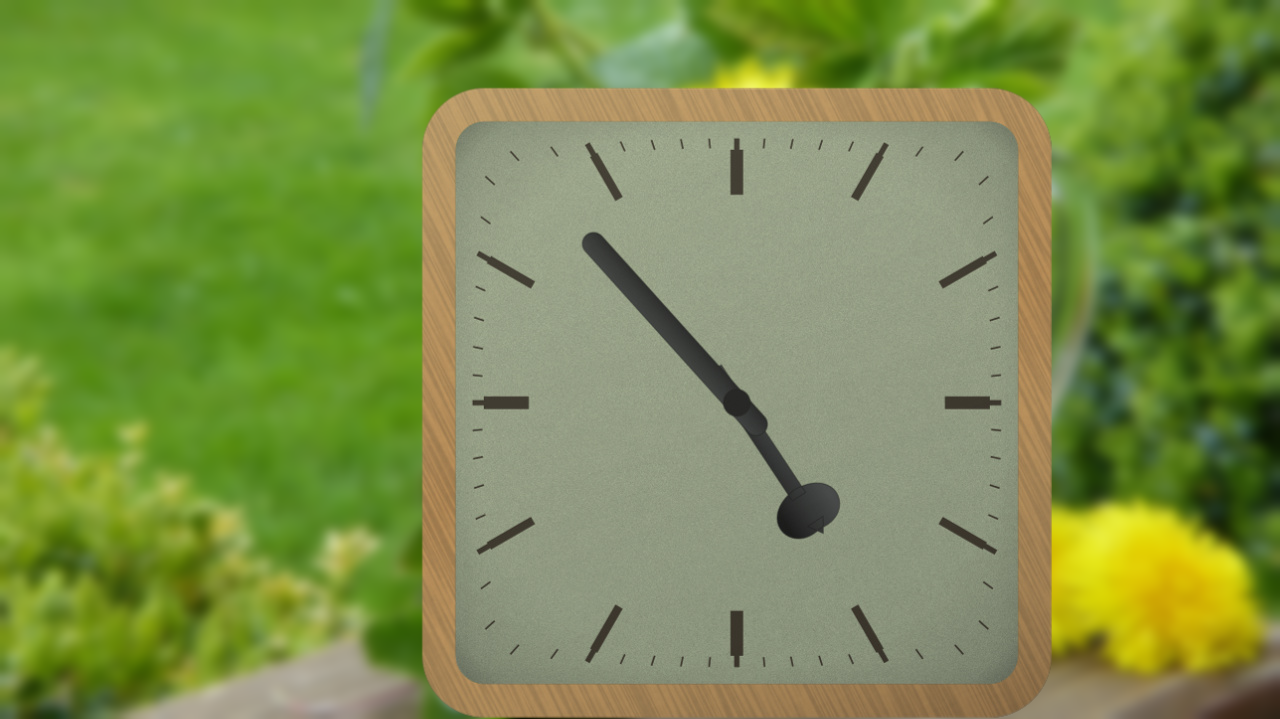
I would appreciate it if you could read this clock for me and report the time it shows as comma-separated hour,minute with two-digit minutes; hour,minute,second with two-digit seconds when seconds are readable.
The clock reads 4,53
